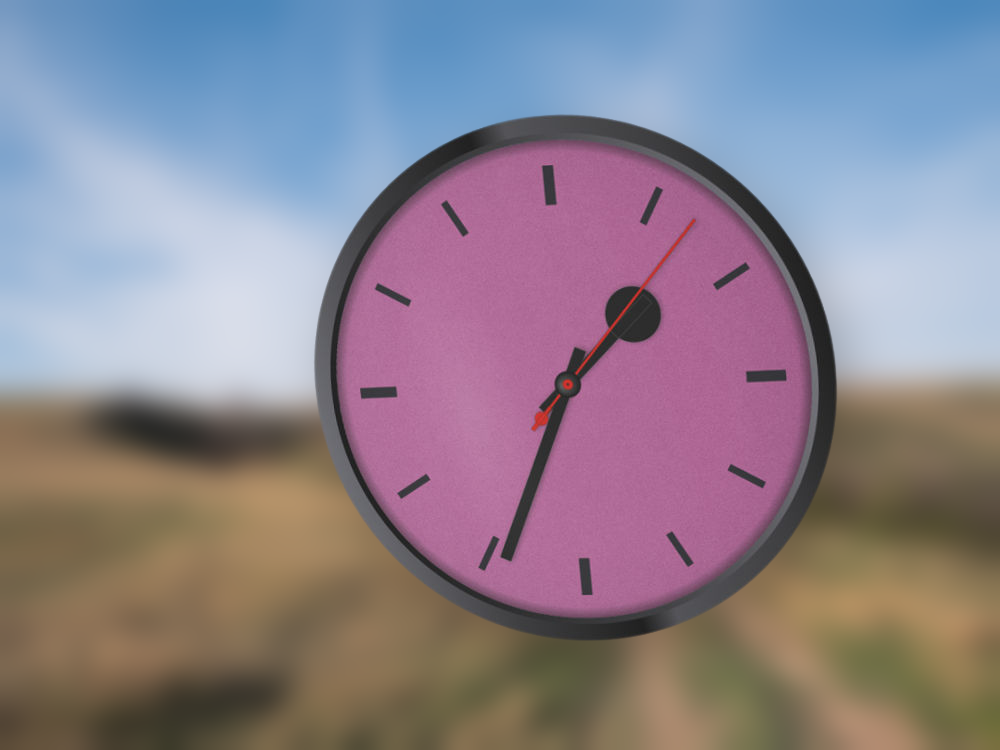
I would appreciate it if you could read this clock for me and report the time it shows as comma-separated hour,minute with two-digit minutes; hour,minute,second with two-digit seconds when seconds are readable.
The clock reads 1,34,07
